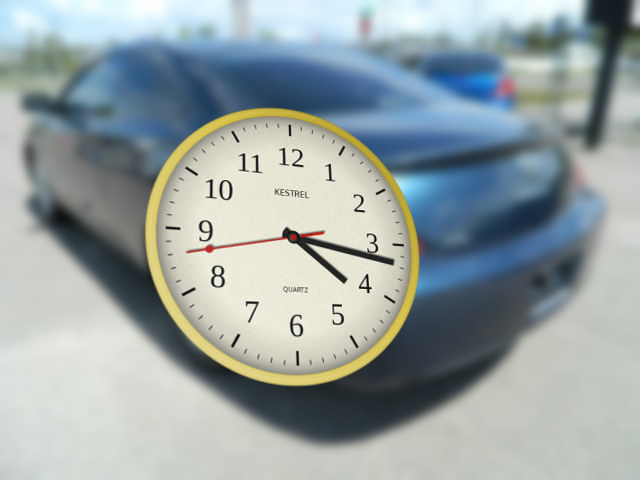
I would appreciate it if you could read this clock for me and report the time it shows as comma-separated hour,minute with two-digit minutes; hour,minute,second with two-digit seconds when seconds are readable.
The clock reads 4,16,43
